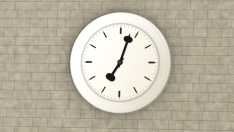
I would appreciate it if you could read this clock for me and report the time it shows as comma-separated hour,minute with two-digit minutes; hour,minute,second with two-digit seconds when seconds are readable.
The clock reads 7,03
